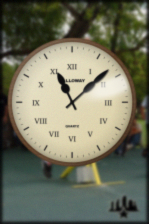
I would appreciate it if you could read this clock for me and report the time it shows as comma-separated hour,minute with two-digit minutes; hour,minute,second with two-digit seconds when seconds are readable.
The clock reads 11,08
